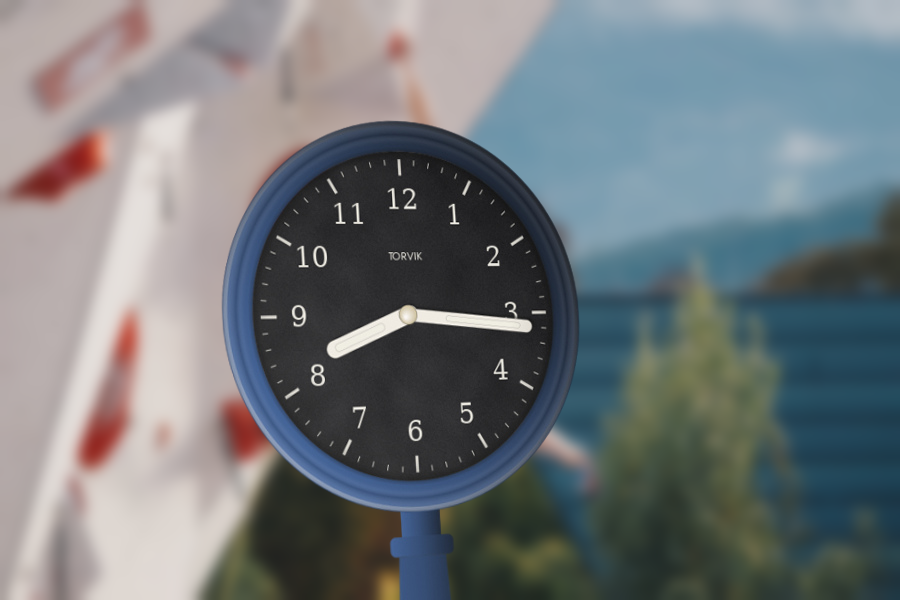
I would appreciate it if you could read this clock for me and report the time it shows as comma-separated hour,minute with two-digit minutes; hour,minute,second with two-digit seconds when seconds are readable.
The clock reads 8,16
